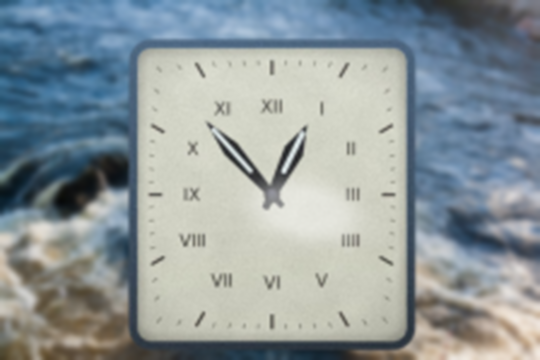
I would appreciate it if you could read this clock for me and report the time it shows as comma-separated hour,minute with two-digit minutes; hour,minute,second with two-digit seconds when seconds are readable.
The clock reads 12,53
